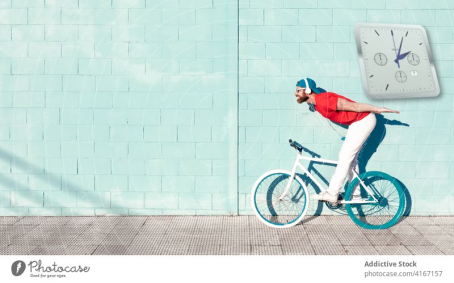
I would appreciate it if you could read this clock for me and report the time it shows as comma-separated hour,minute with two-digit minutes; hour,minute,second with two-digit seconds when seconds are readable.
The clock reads 2,04
